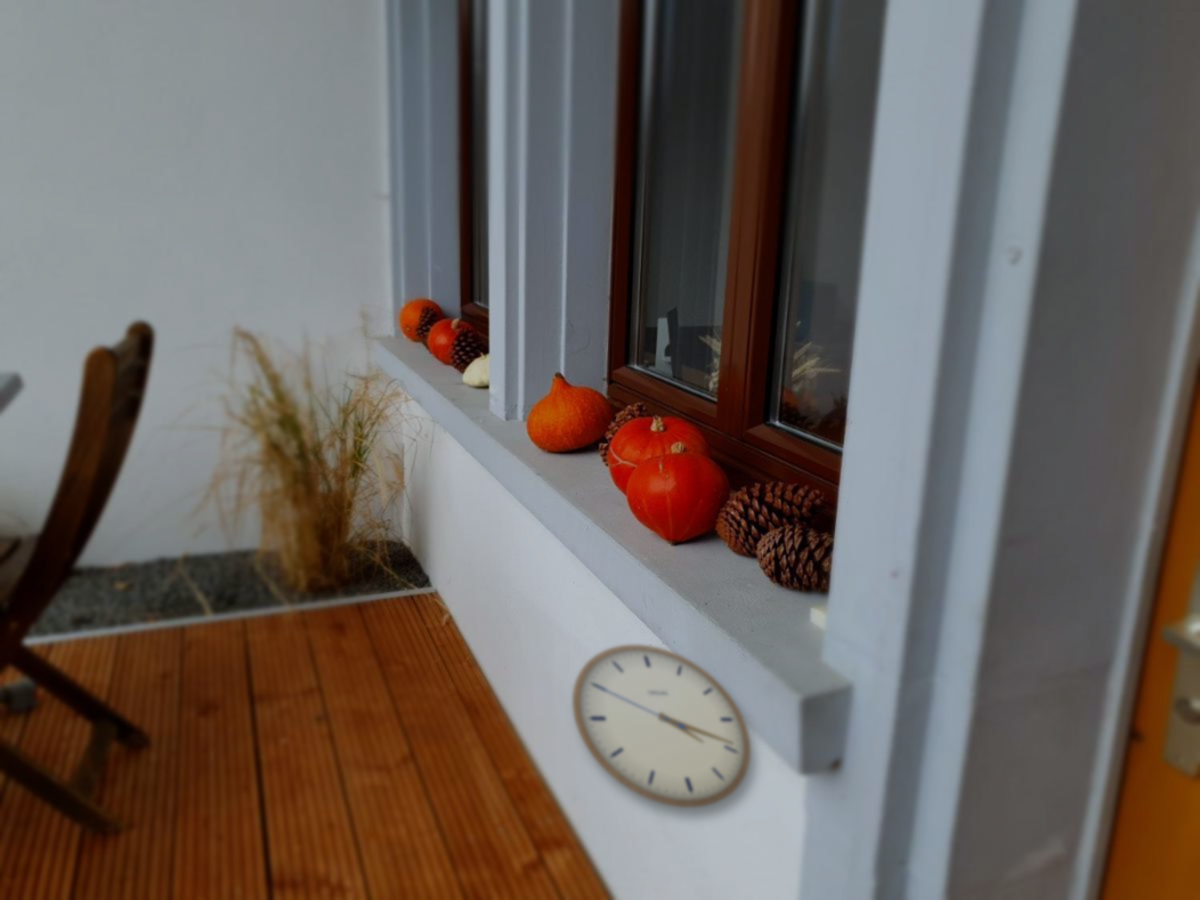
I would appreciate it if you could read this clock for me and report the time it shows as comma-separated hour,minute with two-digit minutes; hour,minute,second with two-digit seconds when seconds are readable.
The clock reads 4,18,50
